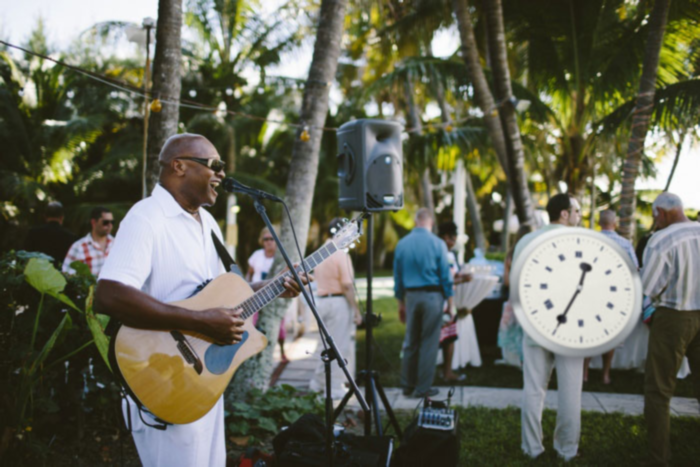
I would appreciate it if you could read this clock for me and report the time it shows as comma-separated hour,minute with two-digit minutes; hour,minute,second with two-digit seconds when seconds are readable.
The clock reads 12,35
